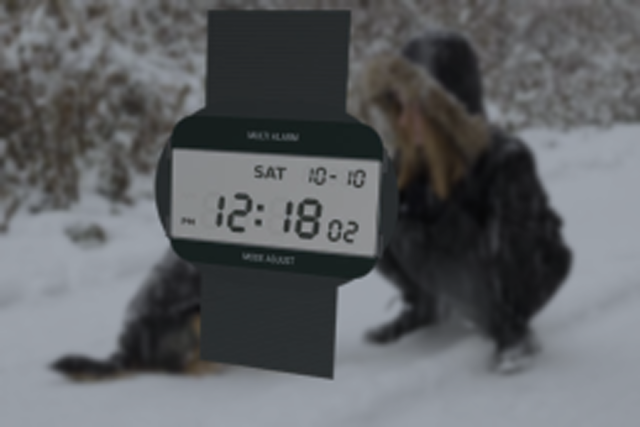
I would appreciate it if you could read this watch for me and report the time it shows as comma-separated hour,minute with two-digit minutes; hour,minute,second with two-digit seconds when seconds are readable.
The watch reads 12,18,02
